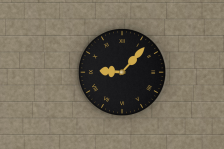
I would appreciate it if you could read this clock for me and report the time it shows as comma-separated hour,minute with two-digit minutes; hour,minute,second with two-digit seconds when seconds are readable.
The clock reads 9,07
